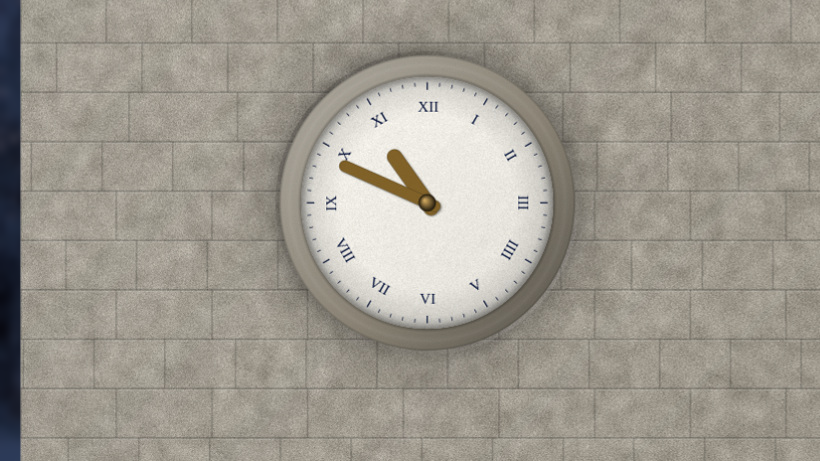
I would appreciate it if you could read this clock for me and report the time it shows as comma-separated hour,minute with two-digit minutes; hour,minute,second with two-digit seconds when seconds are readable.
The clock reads 10,49
